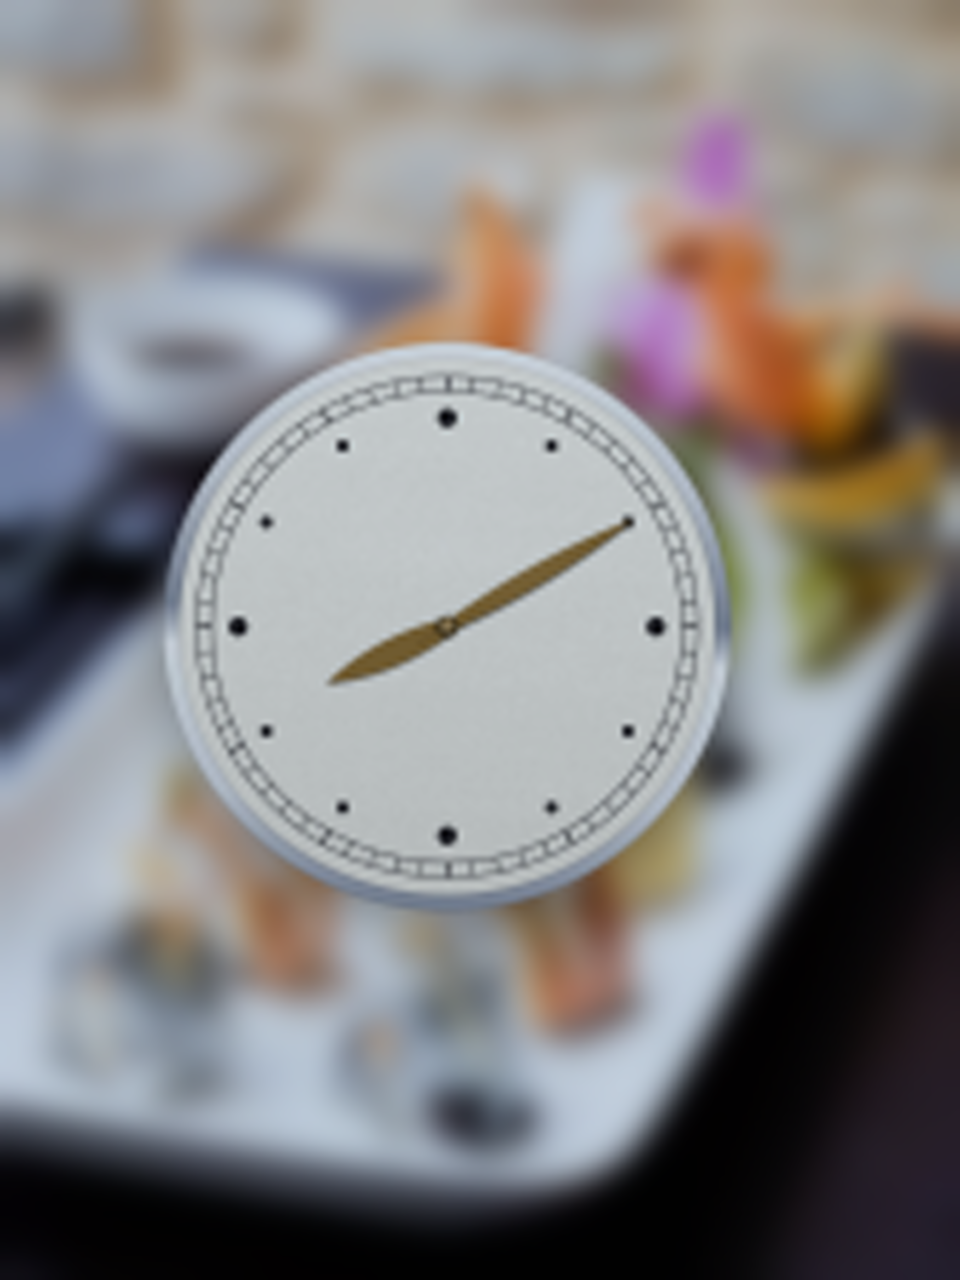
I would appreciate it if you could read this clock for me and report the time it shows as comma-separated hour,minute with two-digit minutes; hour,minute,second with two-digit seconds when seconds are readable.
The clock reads 8,10
